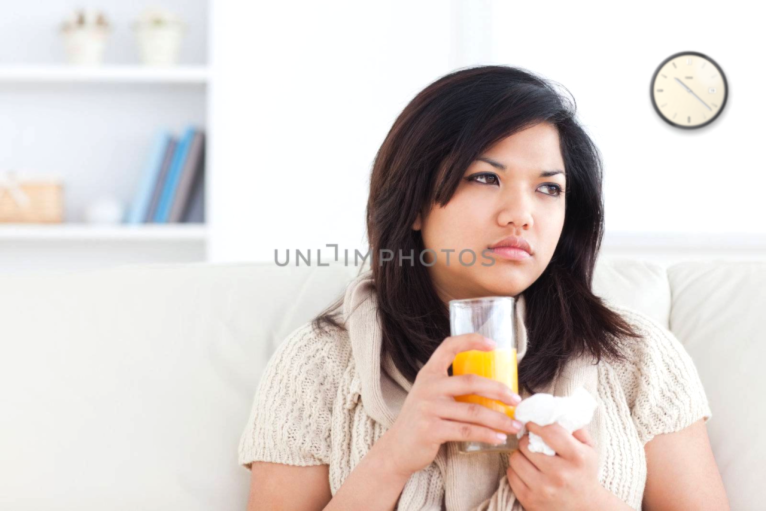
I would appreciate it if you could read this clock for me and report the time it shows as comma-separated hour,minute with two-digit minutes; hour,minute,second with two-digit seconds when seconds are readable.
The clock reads 10,22
